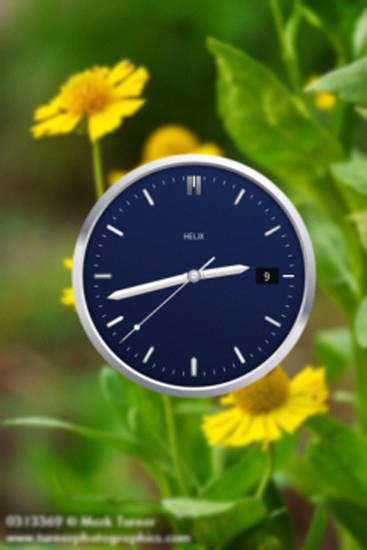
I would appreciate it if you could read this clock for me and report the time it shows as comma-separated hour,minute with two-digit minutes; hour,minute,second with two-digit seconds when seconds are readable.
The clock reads 2,42,38
